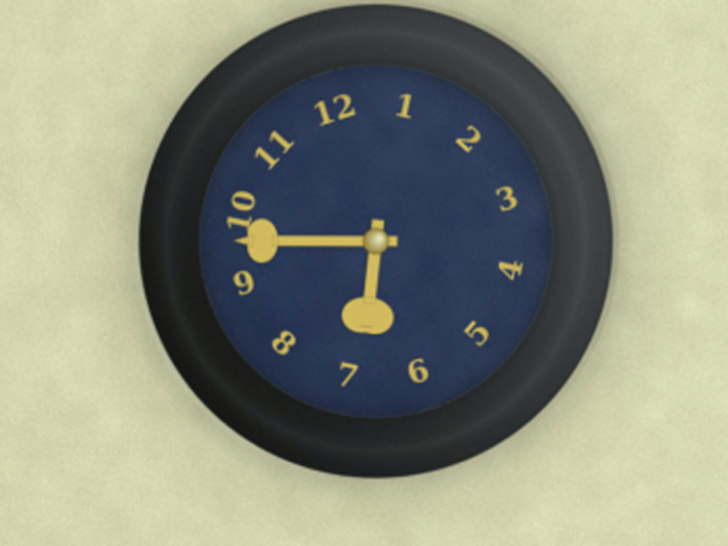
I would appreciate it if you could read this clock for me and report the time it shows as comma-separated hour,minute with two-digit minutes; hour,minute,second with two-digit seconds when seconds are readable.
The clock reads 6,48
